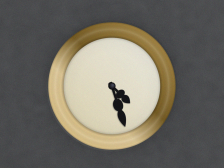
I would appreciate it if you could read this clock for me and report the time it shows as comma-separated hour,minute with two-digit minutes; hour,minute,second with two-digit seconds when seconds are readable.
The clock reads 4,27
